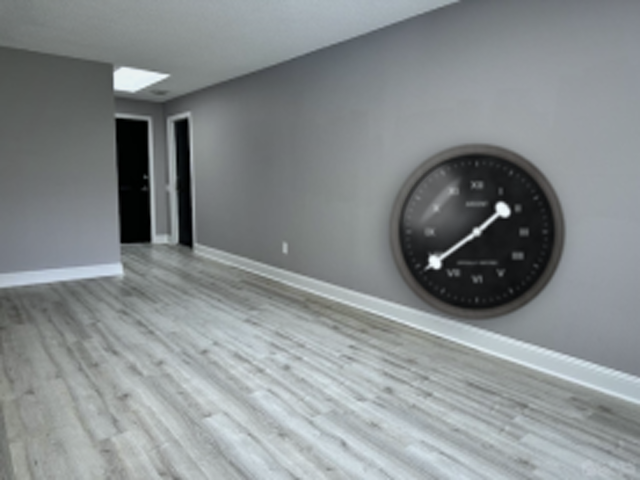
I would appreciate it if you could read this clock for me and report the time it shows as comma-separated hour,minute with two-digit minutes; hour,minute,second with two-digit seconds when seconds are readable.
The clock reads 1,39
